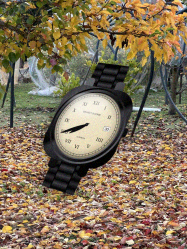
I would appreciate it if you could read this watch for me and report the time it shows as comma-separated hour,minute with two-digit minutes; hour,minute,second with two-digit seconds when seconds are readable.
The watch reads 7,40
